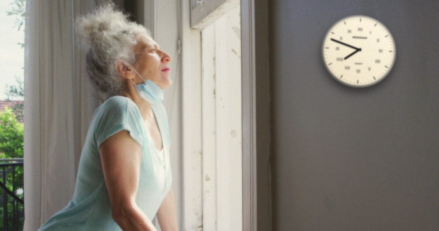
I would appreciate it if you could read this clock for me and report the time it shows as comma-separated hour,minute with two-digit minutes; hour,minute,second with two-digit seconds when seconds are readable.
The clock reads 7,48
